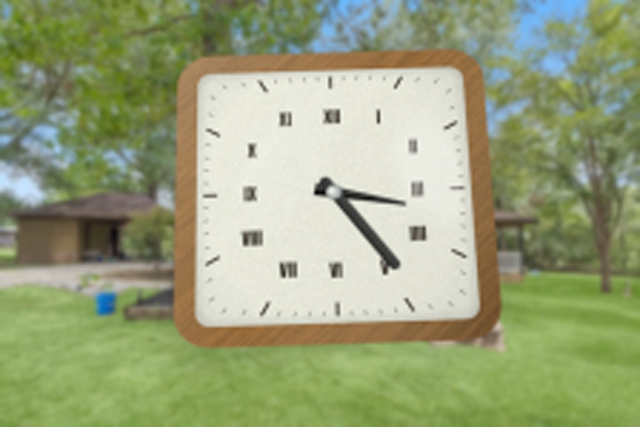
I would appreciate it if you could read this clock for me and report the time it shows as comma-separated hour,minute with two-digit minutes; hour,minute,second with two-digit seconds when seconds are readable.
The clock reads 3,24
